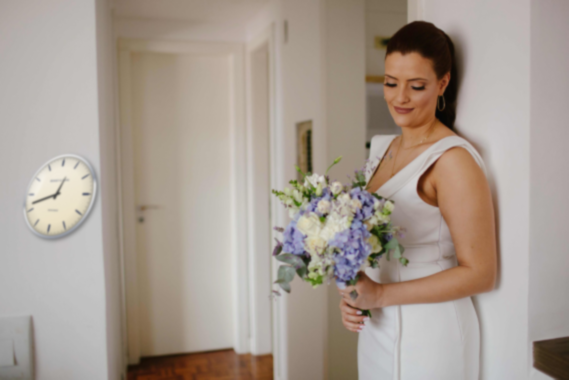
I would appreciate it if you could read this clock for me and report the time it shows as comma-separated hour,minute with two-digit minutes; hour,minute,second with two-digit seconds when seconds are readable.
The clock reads 12,42
